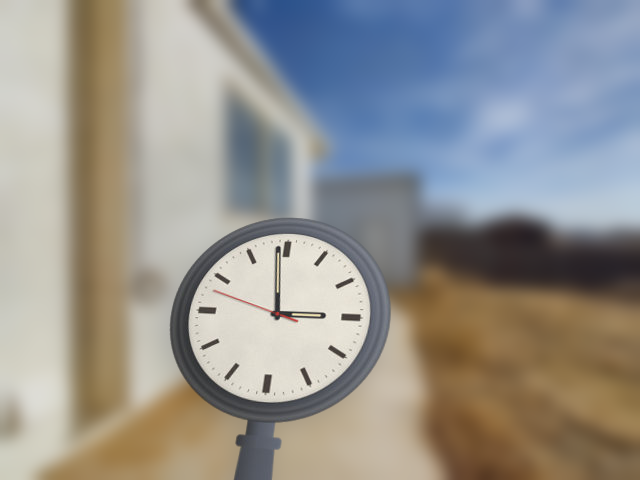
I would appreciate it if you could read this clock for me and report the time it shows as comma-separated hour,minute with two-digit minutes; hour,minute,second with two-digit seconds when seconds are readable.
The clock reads 2,58,48
